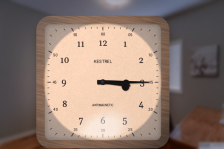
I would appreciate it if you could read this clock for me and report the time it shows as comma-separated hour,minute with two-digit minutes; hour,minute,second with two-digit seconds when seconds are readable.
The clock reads 3,15
